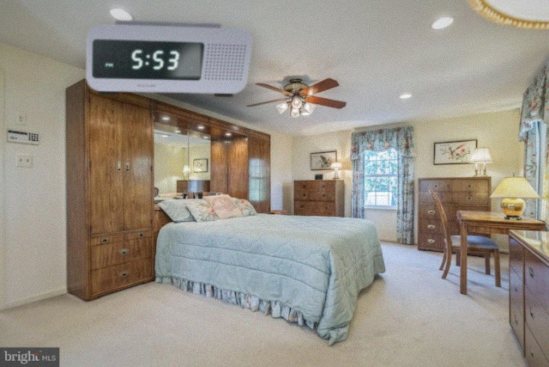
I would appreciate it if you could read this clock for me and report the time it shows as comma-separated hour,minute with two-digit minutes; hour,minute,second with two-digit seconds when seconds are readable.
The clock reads 5,53
